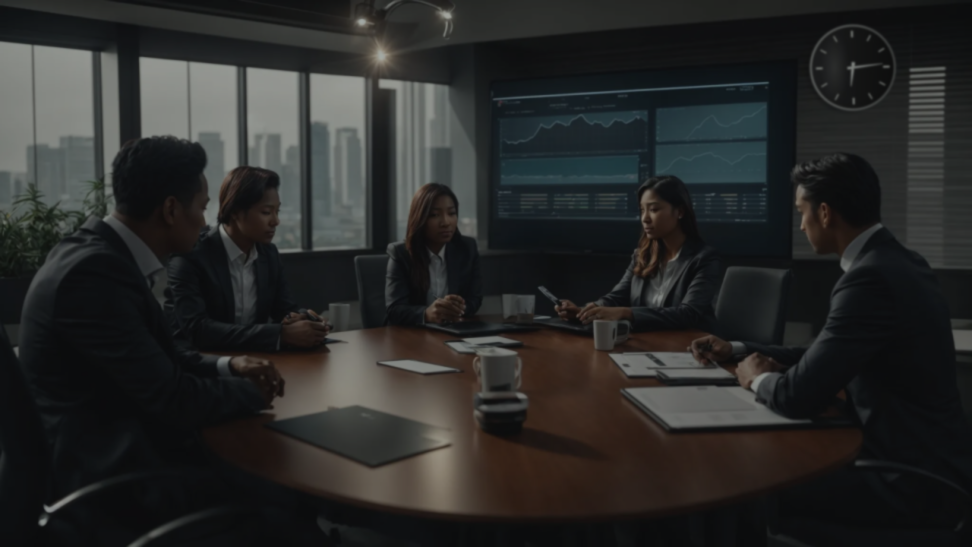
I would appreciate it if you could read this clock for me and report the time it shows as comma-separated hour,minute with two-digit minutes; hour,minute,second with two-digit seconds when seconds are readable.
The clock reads 6,14
